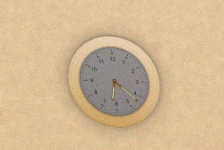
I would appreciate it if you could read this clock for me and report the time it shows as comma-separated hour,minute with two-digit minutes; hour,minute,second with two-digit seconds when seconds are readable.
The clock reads 6,22
